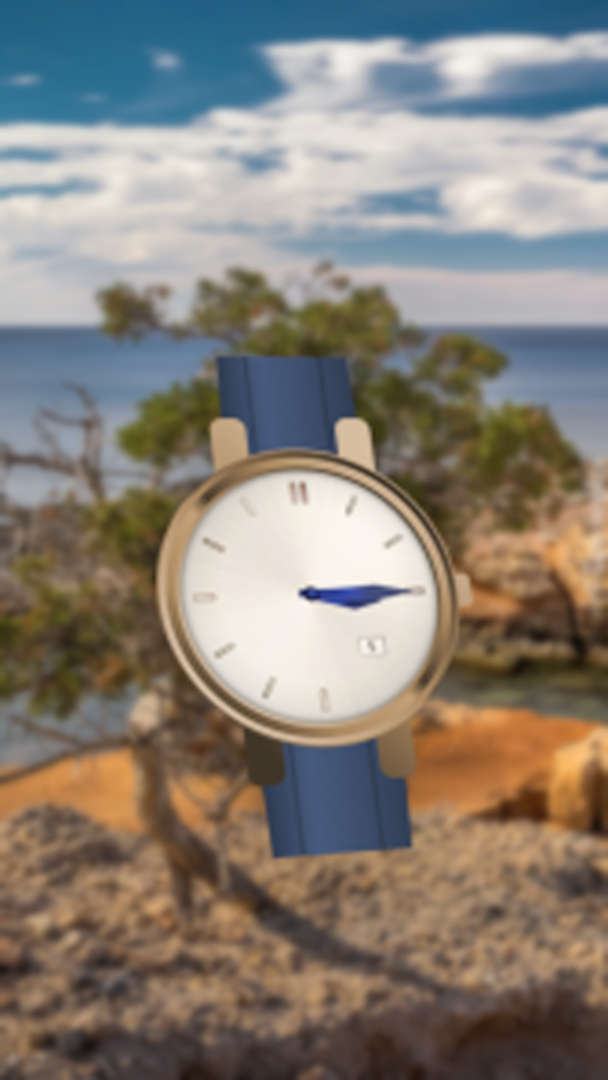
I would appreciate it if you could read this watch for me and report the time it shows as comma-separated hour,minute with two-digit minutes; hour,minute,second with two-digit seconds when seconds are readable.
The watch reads 3,15
